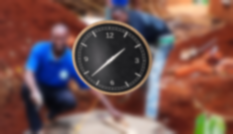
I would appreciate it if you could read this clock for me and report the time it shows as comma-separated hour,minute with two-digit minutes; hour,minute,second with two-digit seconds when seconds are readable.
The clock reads 1,38
